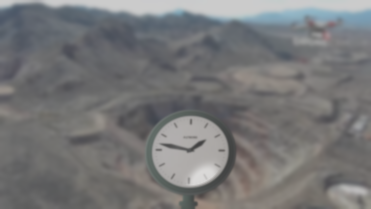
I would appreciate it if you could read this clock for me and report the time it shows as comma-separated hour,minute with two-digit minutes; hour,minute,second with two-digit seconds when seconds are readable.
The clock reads 1,47
